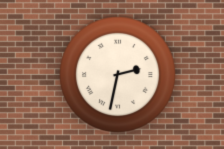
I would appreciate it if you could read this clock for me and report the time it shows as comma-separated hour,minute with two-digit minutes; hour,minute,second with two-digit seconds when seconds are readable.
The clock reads 2,32
